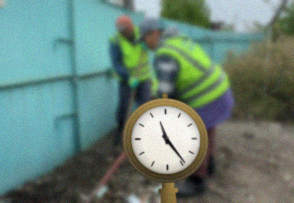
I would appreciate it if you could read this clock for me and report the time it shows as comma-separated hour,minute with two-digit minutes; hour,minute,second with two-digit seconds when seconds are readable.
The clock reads 11,24
